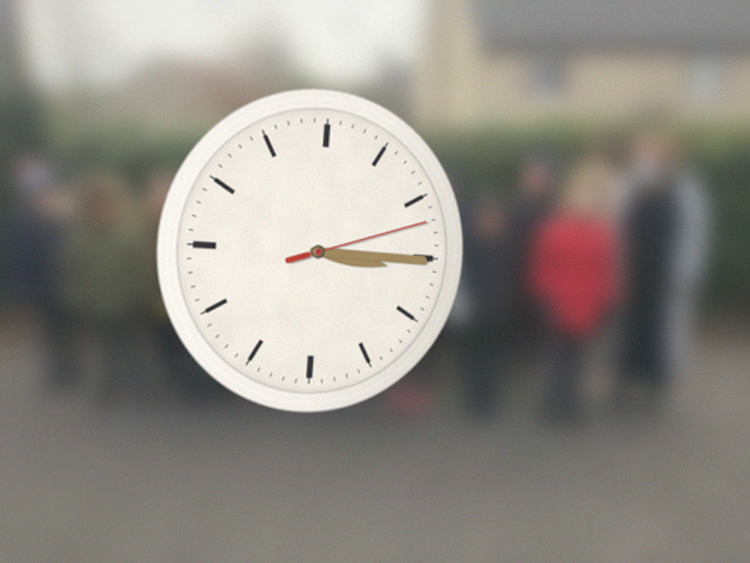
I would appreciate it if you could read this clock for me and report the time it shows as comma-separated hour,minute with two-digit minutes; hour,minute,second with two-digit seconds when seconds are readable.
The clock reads 3,15,12
